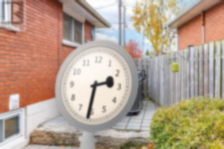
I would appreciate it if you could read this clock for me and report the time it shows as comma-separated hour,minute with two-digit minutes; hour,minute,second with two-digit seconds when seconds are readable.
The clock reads 2,31
